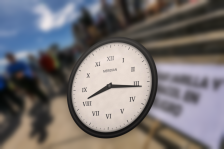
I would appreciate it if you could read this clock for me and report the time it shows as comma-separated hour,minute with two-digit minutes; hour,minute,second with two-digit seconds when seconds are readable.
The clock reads 8,16
